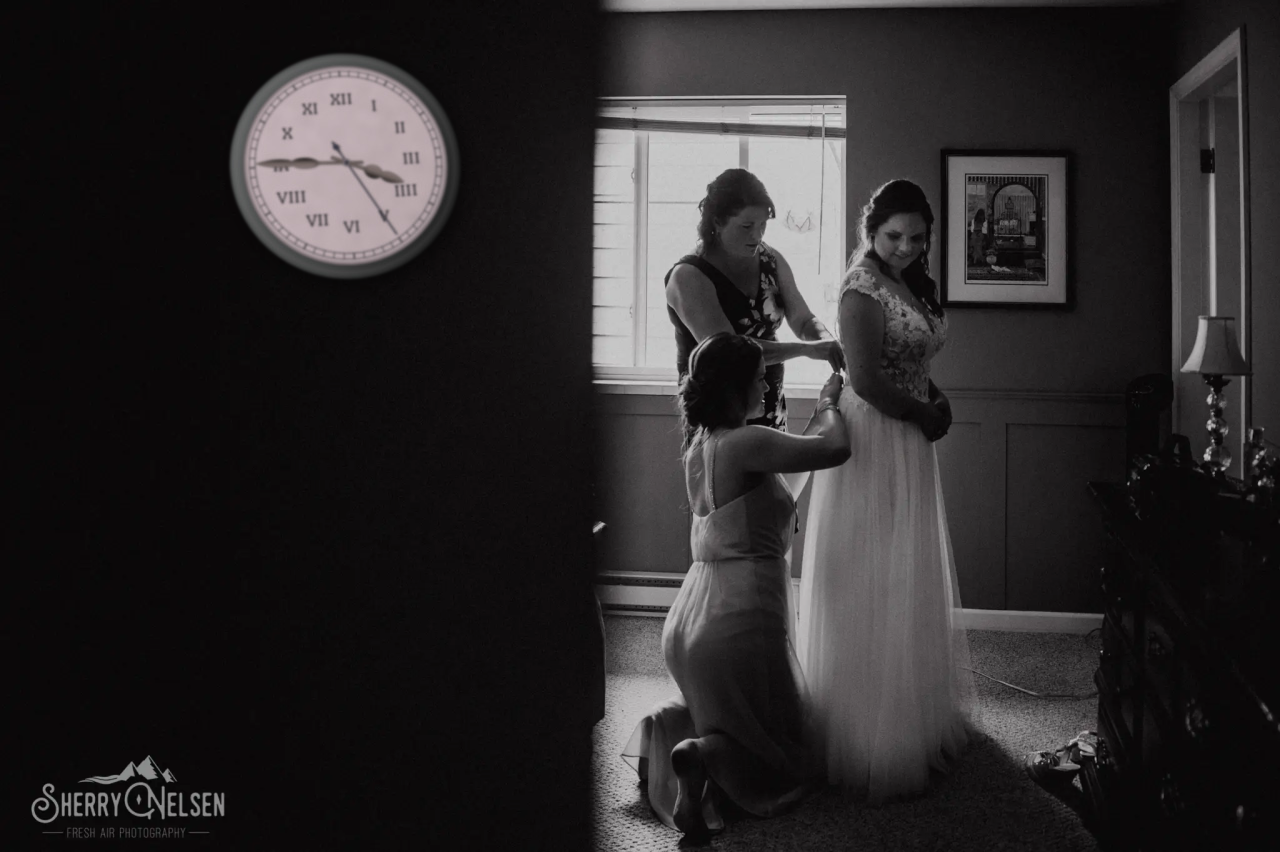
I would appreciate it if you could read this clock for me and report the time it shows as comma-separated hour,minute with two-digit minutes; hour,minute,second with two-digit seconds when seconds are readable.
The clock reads 3,45,25
